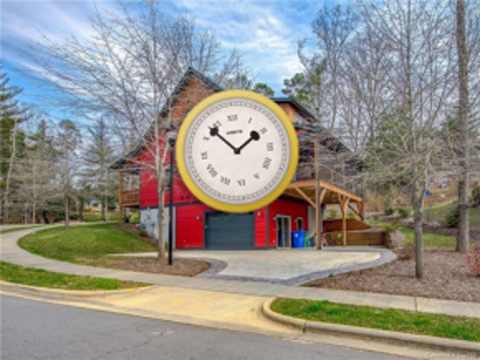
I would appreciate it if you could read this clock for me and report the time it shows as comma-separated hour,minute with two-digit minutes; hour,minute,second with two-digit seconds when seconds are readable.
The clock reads 1,53
